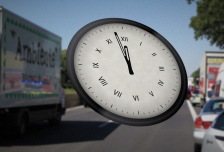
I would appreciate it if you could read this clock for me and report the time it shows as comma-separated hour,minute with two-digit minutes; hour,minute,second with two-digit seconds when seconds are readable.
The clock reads 11,58
